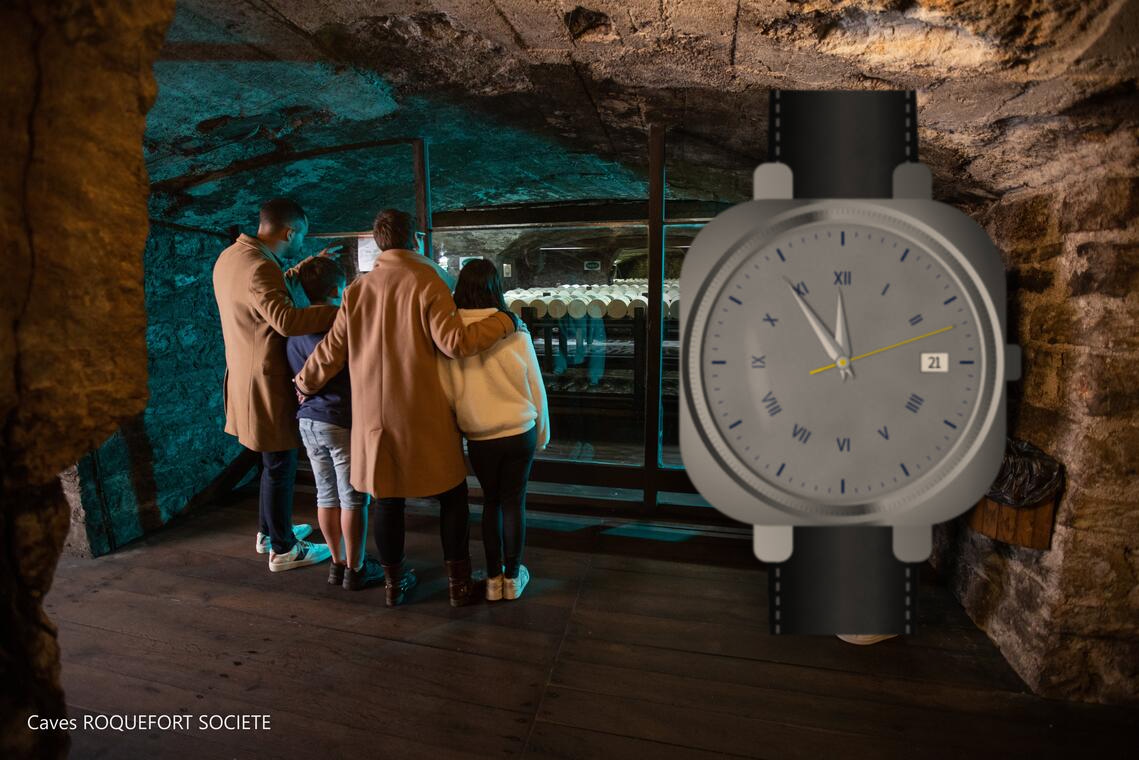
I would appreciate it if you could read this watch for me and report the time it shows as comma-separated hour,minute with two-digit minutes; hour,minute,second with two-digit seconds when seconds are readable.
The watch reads 11,54,12
